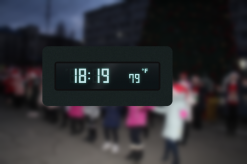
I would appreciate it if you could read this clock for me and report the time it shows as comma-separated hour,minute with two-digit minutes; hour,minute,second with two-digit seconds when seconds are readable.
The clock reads 18,19
